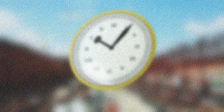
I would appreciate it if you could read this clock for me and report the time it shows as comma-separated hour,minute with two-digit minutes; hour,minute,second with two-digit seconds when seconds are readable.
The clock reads 10,06
